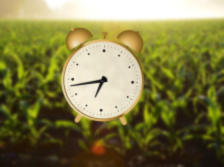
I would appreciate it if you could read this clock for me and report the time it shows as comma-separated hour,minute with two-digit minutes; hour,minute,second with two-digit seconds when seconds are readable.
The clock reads 6,43
